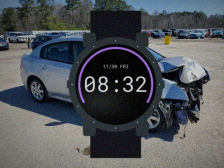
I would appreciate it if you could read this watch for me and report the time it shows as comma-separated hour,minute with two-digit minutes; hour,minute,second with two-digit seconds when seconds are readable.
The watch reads 8,32
